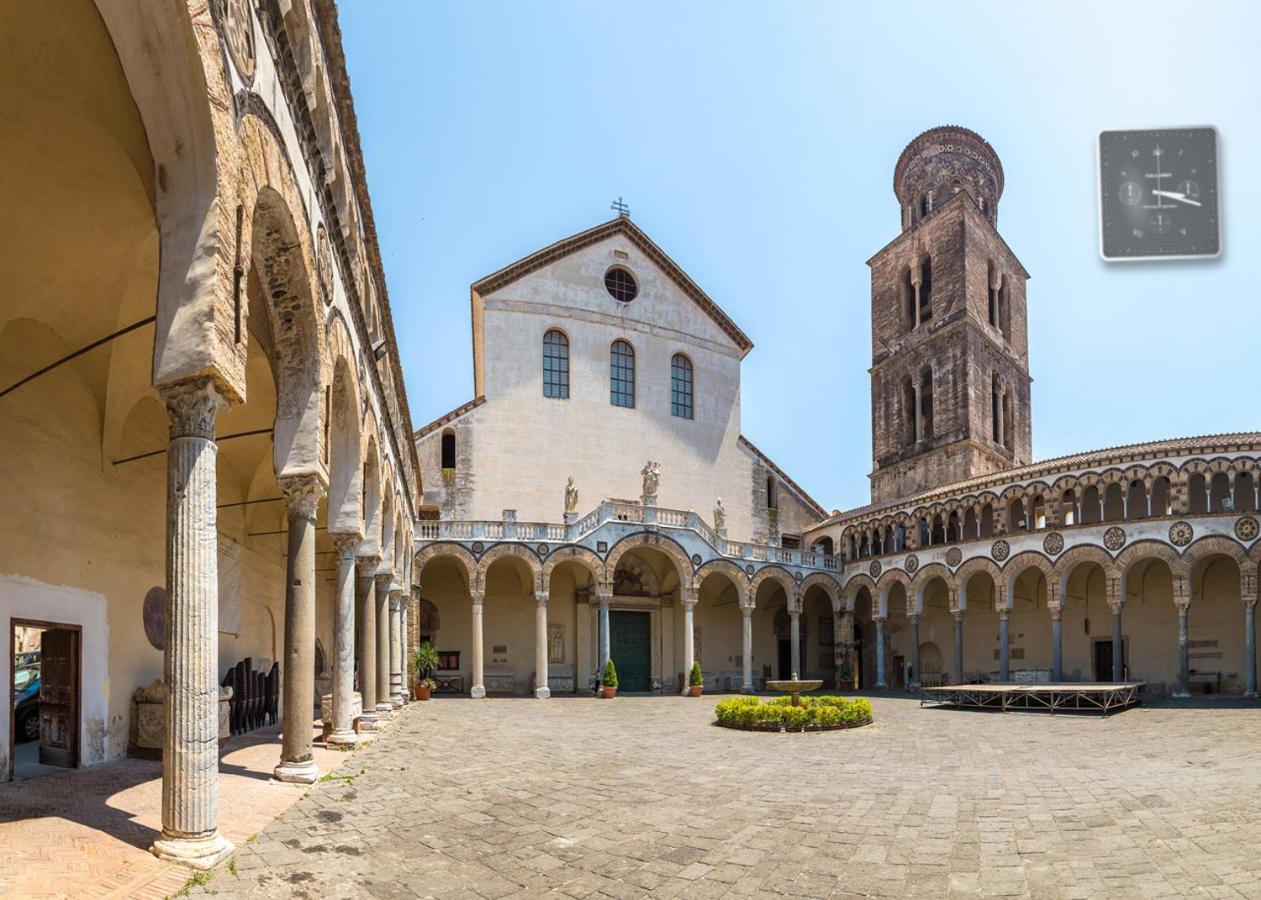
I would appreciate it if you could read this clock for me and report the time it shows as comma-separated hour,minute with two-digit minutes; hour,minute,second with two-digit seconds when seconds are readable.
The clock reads 3,18
